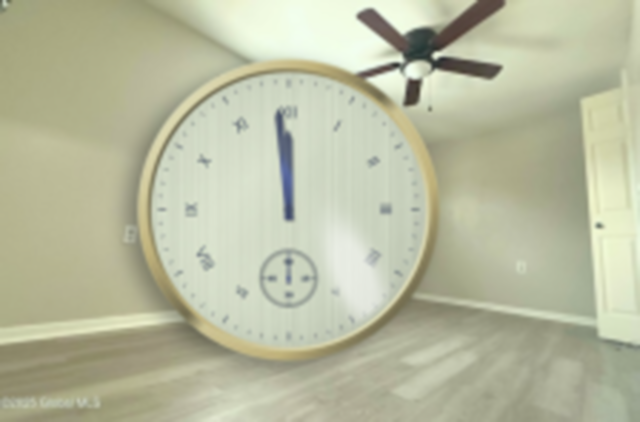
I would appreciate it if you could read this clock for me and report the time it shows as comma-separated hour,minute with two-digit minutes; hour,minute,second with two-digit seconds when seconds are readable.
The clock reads 11,59
